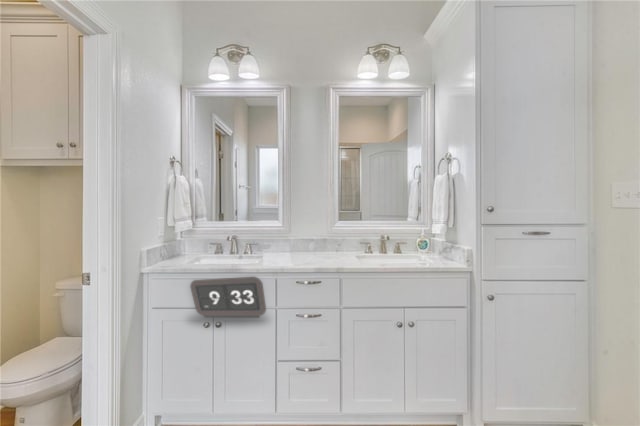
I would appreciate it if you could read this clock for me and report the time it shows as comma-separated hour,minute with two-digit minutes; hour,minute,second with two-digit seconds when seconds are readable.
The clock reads 9,33
